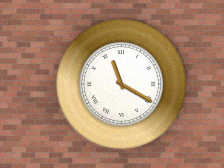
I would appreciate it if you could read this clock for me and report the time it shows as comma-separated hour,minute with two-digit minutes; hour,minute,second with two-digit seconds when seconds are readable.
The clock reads 11,20
